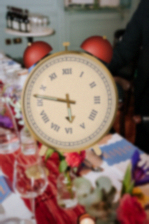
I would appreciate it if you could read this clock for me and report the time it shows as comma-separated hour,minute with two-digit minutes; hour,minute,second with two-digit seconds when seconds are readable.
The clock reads 5,47
